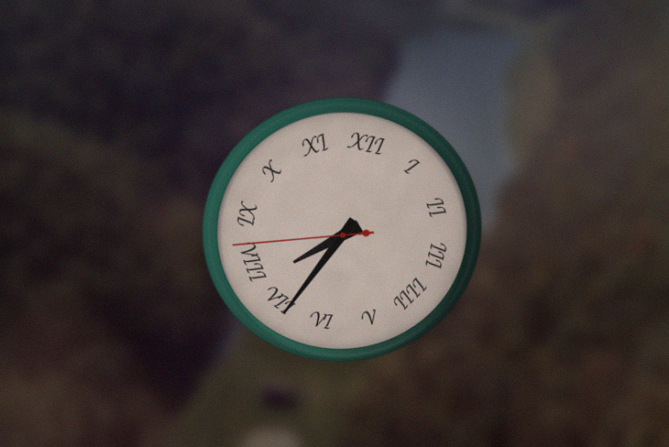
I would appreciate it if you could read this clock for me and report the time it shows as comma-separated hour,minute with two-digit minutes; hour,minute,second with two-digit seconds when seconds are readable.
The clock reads 7,33,42
